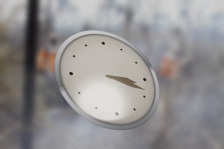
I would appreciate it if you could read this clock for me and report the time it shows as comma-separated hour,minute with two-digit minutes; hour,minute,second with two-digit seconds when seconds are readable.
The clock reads 3,18
